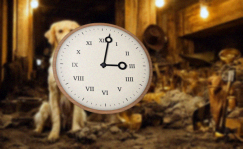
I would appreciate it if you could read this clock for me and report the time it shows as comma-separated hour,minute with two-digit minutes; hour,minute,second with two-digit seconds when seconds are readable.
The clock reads 3,02
